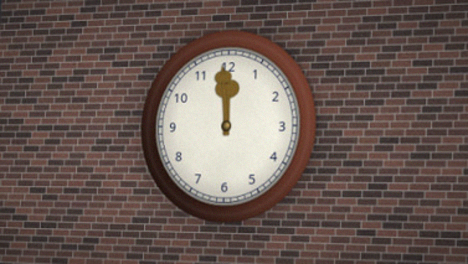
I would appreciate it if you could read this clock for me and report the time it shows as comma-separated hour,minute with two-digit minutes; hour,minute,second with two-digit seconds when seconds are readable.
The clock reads 11,59
